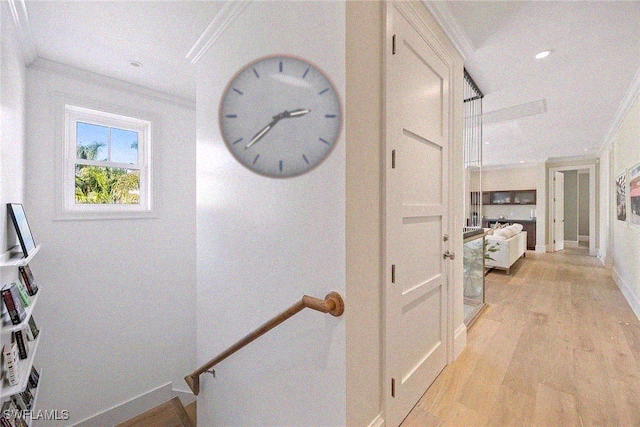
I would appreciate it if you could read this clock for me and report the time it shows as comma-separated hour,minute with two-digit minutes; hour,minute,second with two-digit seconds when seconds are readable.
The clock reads 2,38
